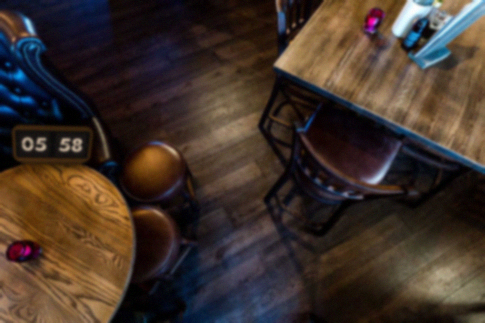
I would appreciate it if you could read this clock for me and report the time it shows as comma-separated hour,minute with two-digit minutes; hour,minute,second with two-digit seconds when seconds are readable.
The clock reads 5,58
